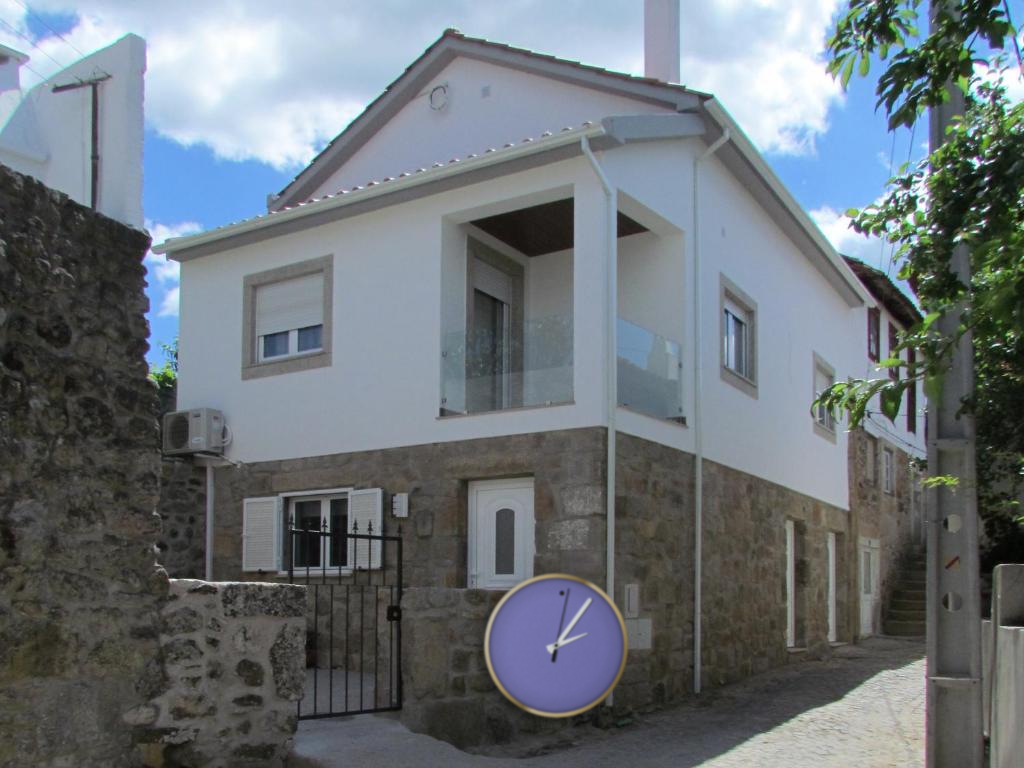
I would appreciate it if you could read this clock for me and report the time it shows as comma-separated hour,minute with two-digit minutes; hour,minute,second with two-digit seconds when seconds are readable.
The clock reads 2,05,01
